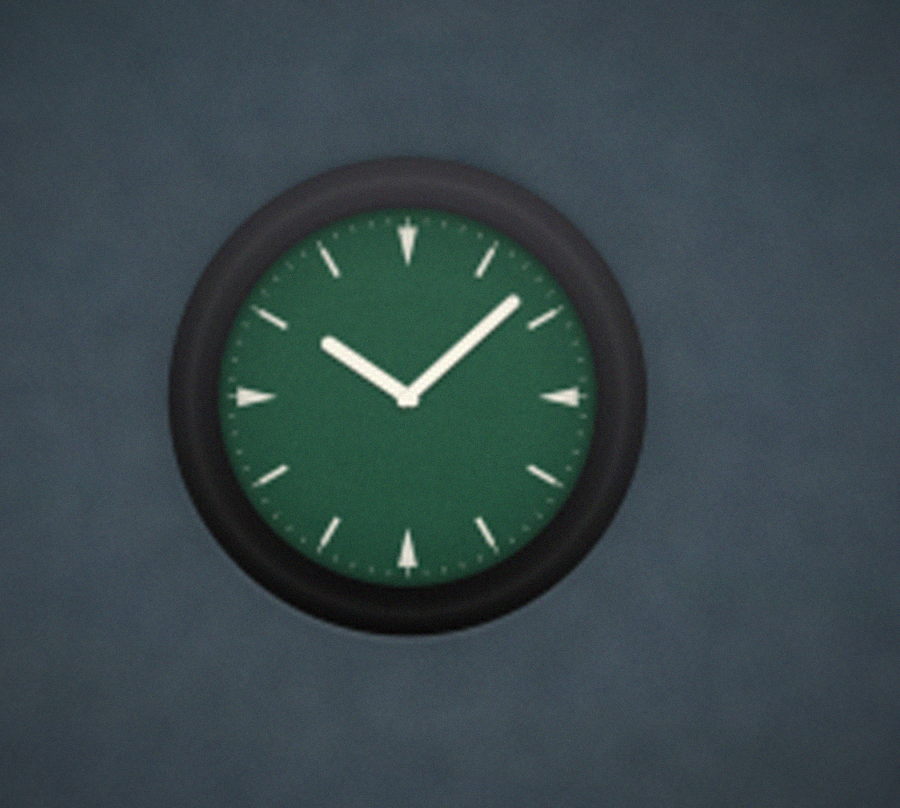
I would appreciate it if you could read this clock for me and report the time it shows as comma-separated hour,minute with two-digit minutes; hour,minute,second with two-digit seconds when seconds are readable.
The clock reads 10,08
